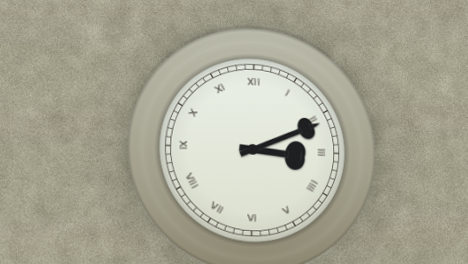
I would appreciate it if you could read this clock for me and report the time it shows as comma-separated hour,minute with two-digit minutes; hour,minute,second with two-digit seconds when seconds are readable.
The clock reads 3,11
